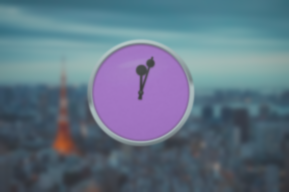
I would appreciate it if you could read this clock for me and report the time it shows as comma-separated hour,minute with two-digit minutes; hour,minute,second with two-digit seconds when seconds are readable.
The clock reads 12,03
